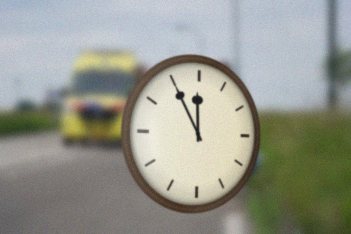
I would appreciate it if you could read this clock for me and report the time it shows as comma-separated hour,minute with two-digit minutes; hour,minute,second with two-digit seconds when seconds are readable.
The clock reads 11,55
